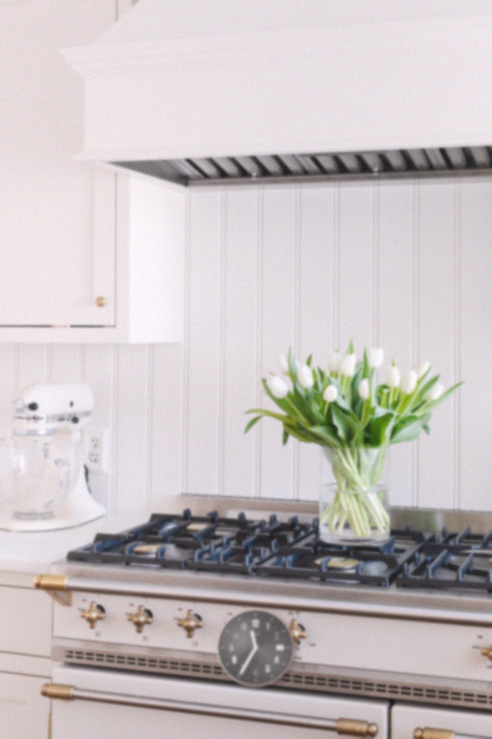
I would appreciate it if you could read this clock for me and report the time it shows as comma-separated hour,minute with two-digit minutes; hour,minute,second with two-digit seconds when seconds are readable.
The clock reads 11,35
